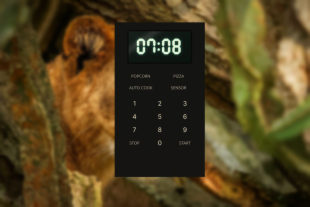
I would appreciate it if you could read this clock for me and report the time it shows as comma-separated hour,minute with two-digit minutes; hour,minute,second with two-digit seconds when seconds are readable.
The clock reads 7,08
